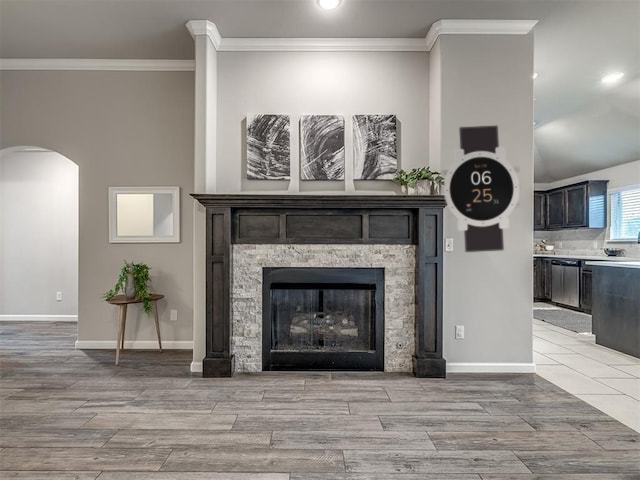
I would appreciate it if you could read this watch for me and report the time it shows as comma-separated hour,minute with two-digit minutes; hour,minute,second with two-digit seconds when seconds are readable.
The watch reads 6,25
